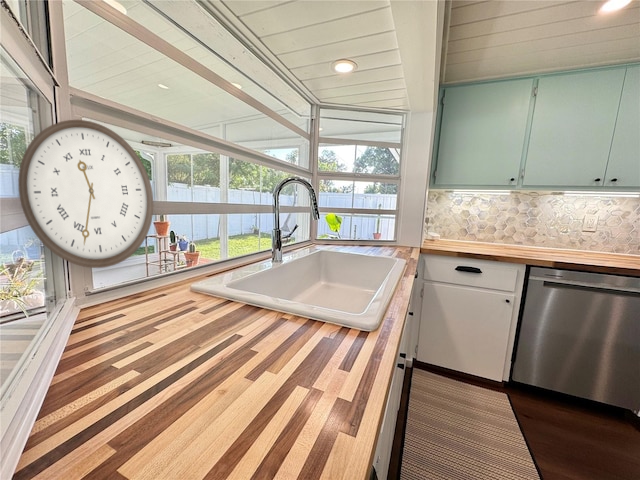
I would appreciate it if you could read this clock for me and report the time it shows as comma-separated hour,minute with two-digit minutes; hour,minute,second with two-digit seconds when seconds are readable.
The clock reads 11,33
